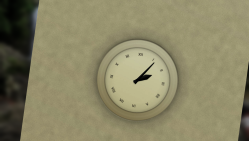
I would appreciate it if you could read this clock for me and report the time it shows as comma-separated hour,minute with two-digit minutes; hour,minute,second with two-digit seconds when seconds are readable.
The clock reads 2,06
